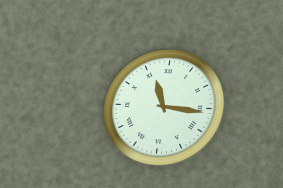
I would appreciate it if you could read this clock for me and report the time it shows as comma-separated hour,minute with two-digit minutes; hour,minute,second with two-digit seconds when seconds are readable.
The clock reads 11,16
